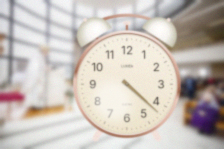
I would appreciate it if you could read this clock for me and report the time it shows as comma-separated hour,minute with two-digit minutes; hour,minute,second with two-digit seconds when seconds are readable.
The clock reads 4,22
